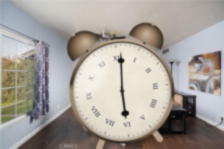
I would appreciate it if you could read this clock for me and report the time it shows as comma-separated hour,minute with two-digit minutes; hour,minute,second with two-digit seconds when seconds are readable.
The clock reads 6,01
